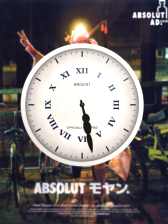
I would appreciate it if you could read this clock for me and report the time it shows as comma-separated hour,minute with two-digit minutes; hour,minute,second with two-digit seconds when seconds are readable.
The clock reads 5,28
